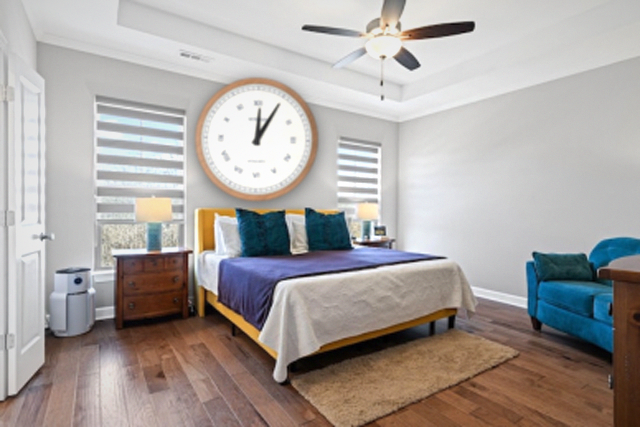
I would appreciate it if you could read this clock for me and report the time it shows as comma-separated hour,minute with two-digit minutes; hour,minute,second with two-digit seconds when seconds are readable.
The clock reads 12,05
